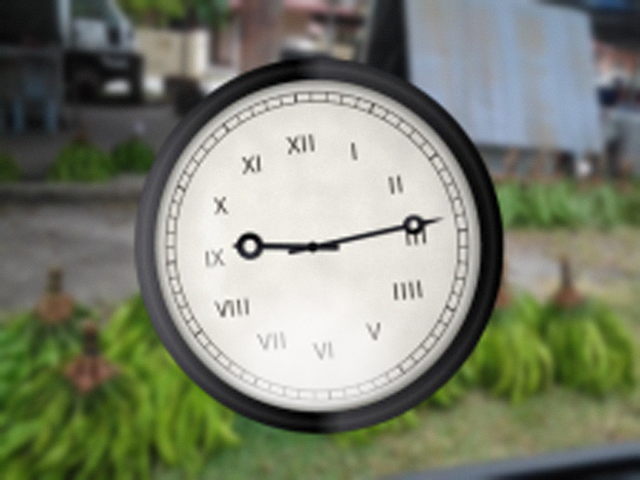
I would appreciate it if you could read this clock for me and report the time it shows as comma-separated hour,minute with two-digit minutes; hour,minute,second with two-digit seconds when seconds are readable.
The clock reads 9,14
